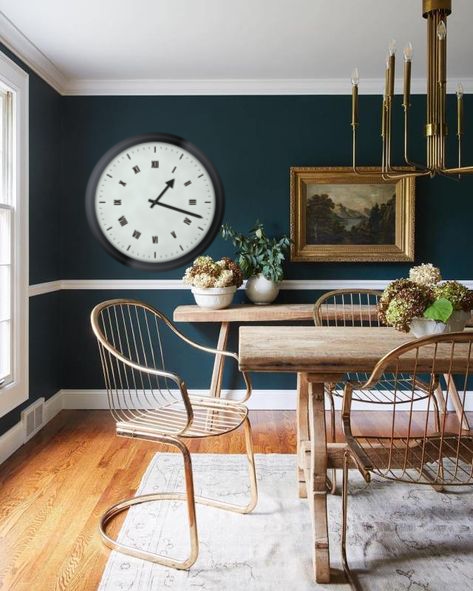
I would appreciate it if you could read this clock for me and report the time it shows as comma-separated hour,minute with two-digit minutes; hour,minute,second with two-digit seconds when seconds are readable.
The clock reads 1,18
